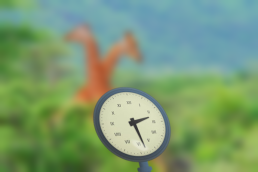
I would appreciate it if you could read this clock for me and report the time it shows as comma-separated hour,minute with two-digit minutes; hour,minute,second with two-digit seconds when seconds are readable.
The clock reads 2,28
